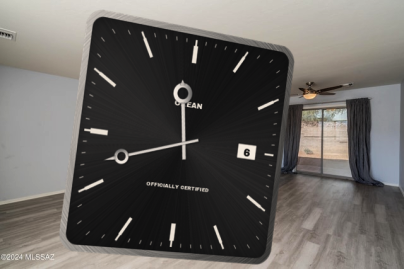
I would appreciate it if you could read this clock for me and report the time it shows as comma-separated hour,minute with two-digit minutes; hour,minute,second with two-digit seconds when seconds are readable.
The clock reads 11,42
